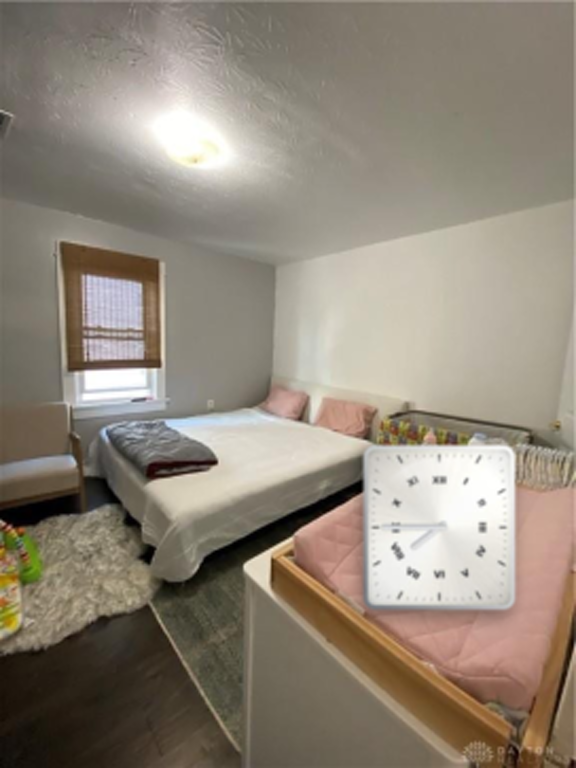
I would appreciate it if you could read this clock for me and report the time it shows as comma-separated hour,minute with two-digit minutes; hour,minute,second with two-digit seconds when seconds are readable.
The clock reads 7,45
